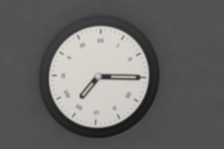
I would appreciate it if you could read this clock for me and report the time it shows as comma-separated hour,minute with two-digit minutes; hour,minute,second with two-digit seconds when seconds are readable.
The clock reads 7,15
